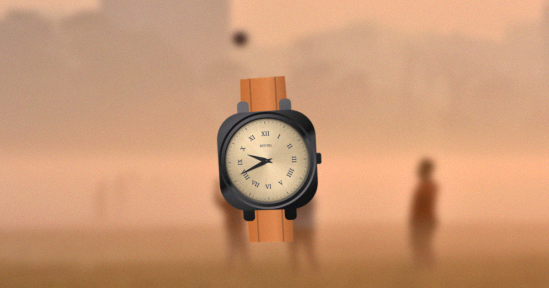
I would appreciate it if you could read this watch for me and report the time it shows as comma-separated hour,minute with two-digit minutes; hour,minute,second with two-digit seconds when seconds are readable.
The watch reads 9,41
